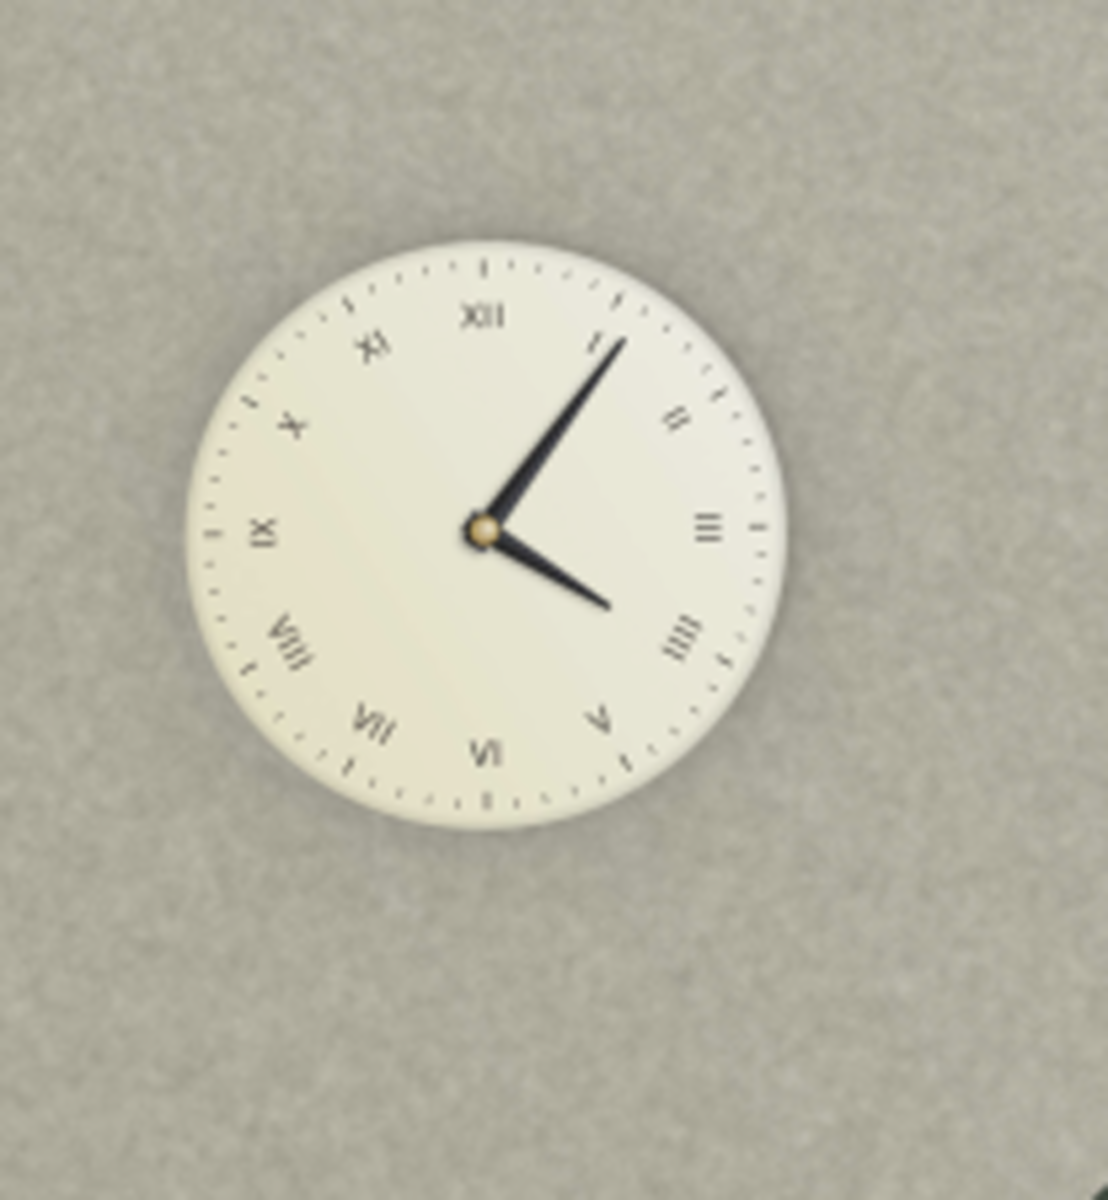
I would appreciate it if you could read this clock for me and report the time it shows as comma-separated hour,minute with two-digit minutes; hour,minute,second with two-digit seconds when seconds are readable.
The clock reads 4,06
